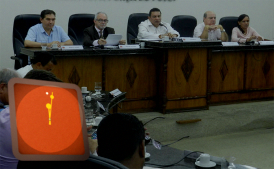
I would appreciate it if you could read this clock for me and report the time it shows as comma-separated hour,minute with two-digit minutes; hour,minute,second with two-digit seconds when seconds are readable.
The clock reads 12,02
